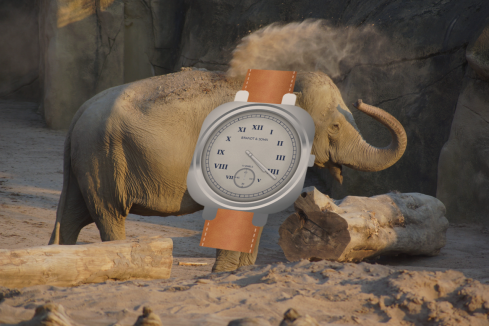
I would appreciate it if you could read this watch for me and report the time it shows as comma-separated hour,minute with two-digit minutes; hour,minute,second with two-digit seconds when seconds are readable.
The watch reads 4,21
